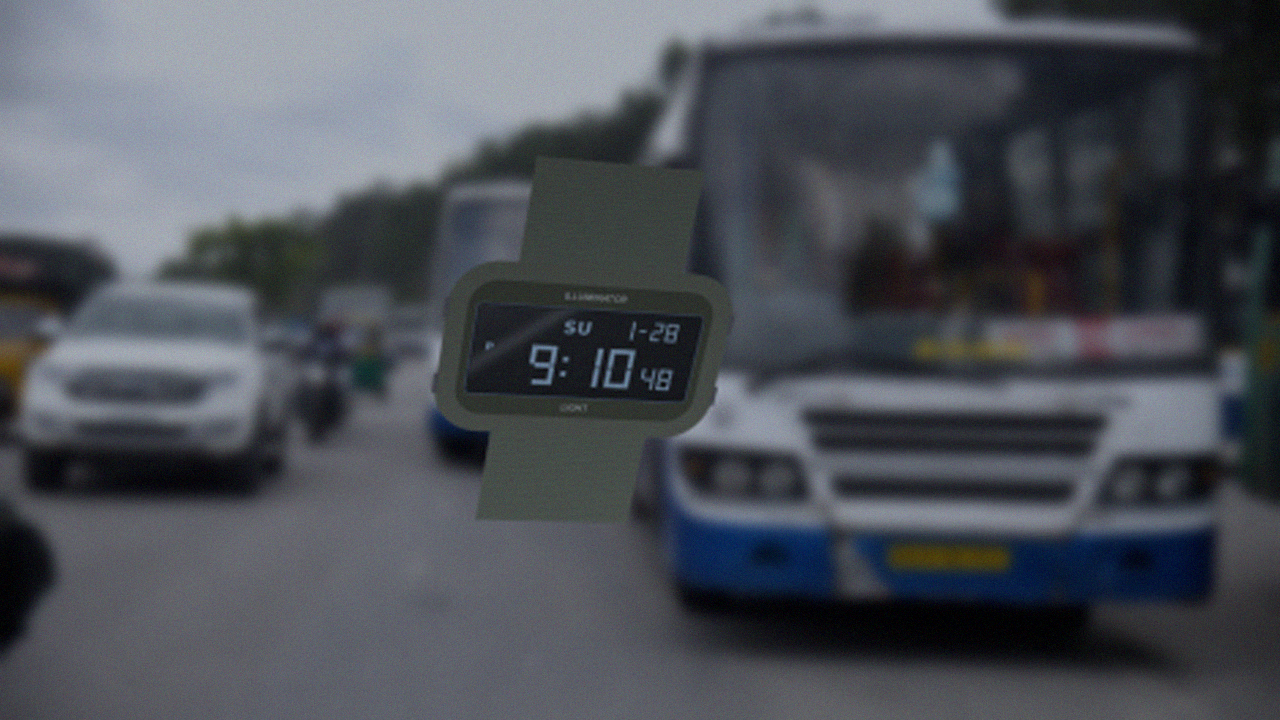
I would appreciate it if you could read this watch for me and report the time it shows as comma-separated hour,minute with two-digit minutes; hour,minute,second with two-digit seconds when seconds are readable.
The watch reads 9,10,48
